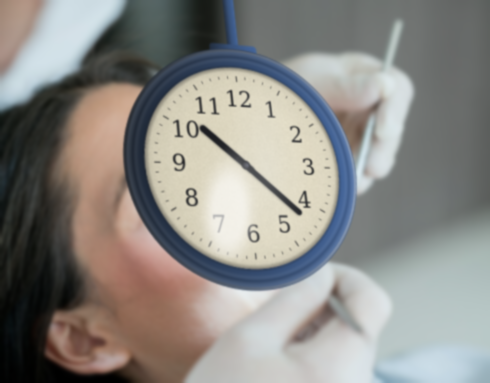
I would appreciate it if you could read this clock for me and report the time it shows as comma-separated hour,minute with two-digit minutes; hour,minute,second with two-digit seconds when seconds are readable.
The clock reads 10,22
